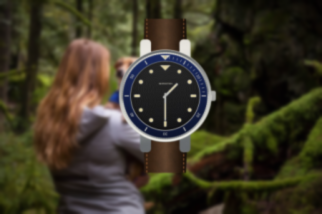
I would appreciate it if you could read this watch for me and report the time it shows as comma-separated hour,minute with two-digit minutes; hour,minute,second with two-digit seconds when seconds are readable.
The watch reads 1,30
